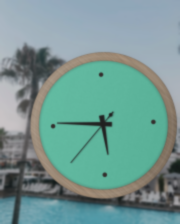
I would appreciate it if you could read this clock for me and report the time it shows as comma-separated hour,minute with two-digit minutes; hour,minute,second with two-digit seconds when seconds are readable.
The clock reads 5,45,37
